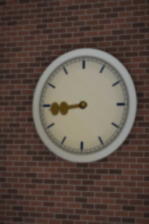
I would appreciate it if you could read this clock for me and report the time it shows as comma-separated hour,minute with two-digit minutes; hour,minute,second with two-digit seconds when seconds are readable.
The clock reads 8,44
